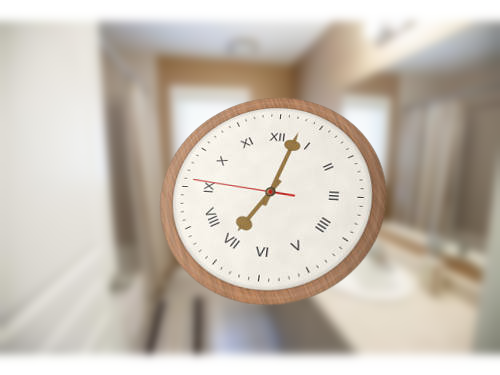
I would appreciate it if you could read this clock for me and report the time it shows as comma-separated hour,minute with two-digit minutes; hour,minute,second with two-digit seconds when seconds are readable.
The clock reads 7,02,46
